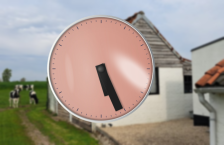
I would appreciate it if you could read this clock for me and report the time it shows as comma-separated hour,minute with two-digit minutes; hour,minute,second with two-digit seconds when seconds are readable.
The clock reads 5,26
